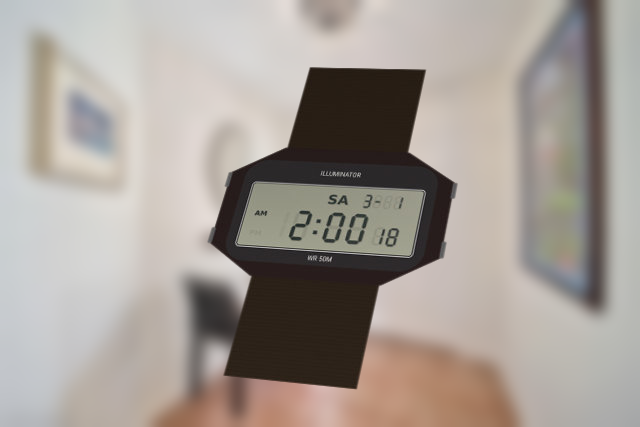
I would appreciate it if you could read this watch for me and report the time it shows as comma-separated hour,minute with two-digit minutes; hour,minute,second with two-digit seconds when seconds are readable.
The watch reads 2,00,18
